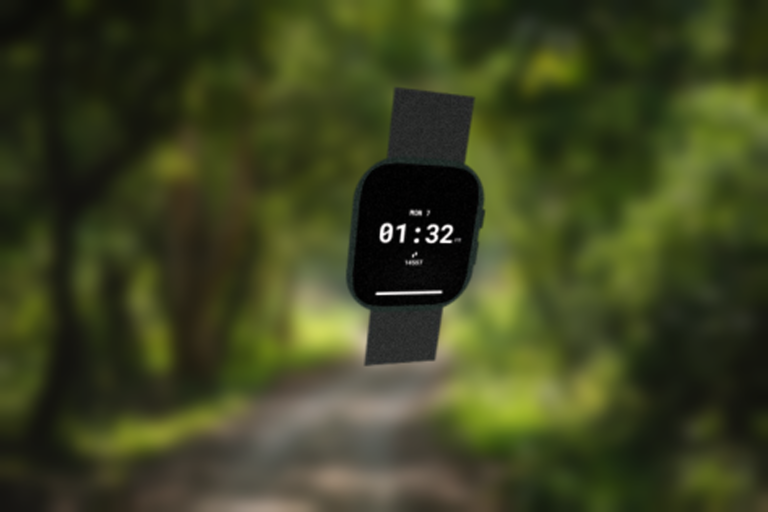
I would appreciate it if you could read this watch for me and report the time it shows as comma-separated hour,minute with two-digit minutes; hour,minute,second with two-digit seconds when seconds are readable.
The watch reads 1,32
